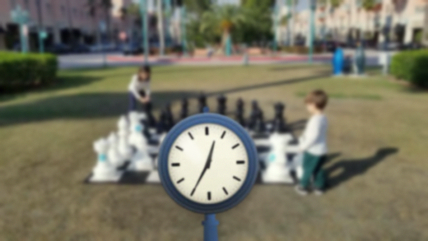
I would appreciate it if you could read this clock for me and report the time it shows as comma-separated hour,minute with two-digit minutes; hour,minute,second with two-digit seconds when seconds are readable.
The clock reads 12,35
